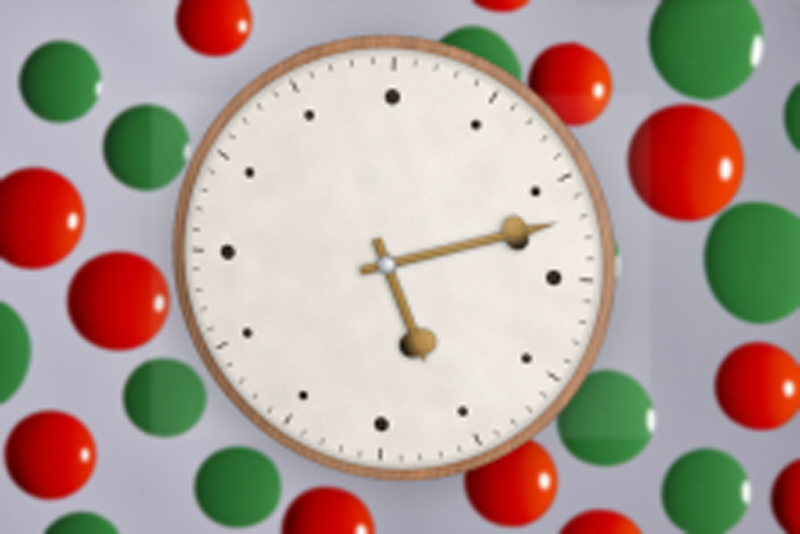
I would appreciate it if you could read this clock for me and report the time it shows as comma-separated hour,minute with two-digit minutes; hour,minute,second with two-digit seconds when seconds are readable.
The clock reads 5,12
